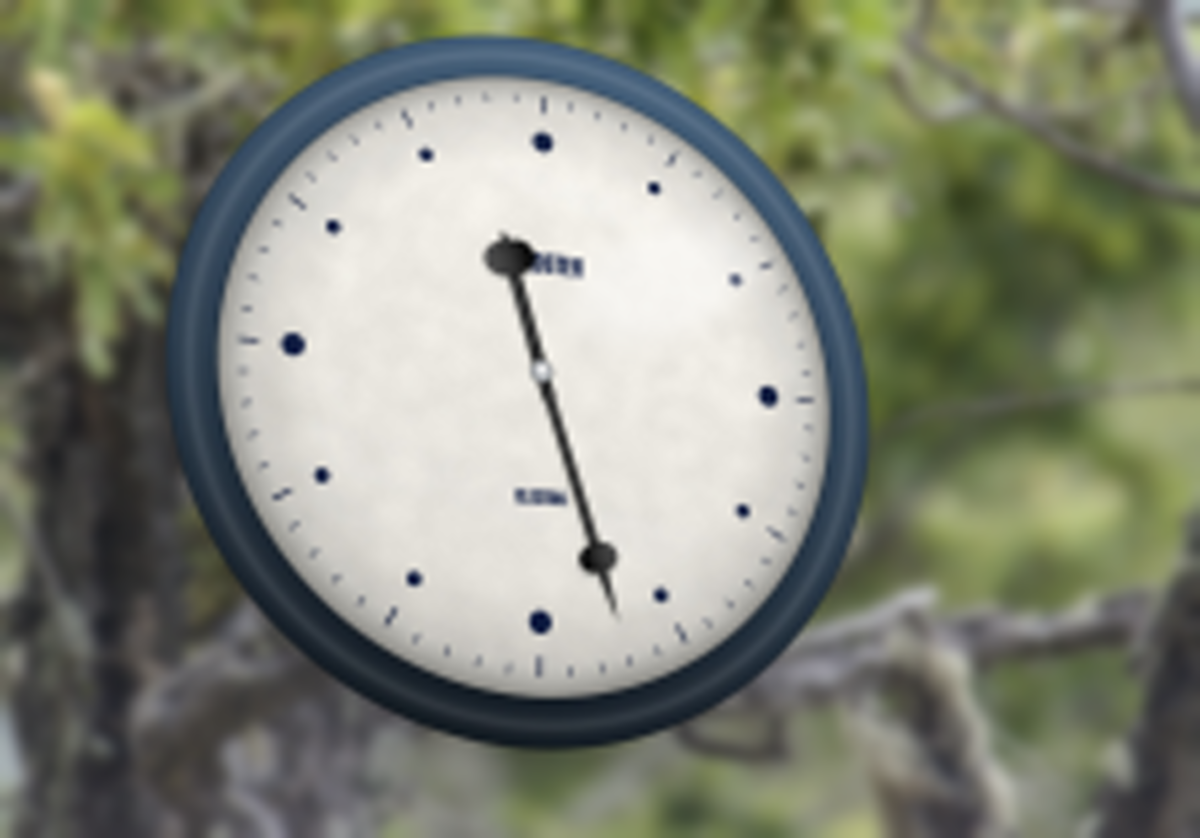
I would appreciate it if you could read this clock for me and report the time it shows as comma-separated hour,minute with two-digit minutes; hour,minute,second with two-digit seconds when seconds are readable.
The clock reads 11,27
